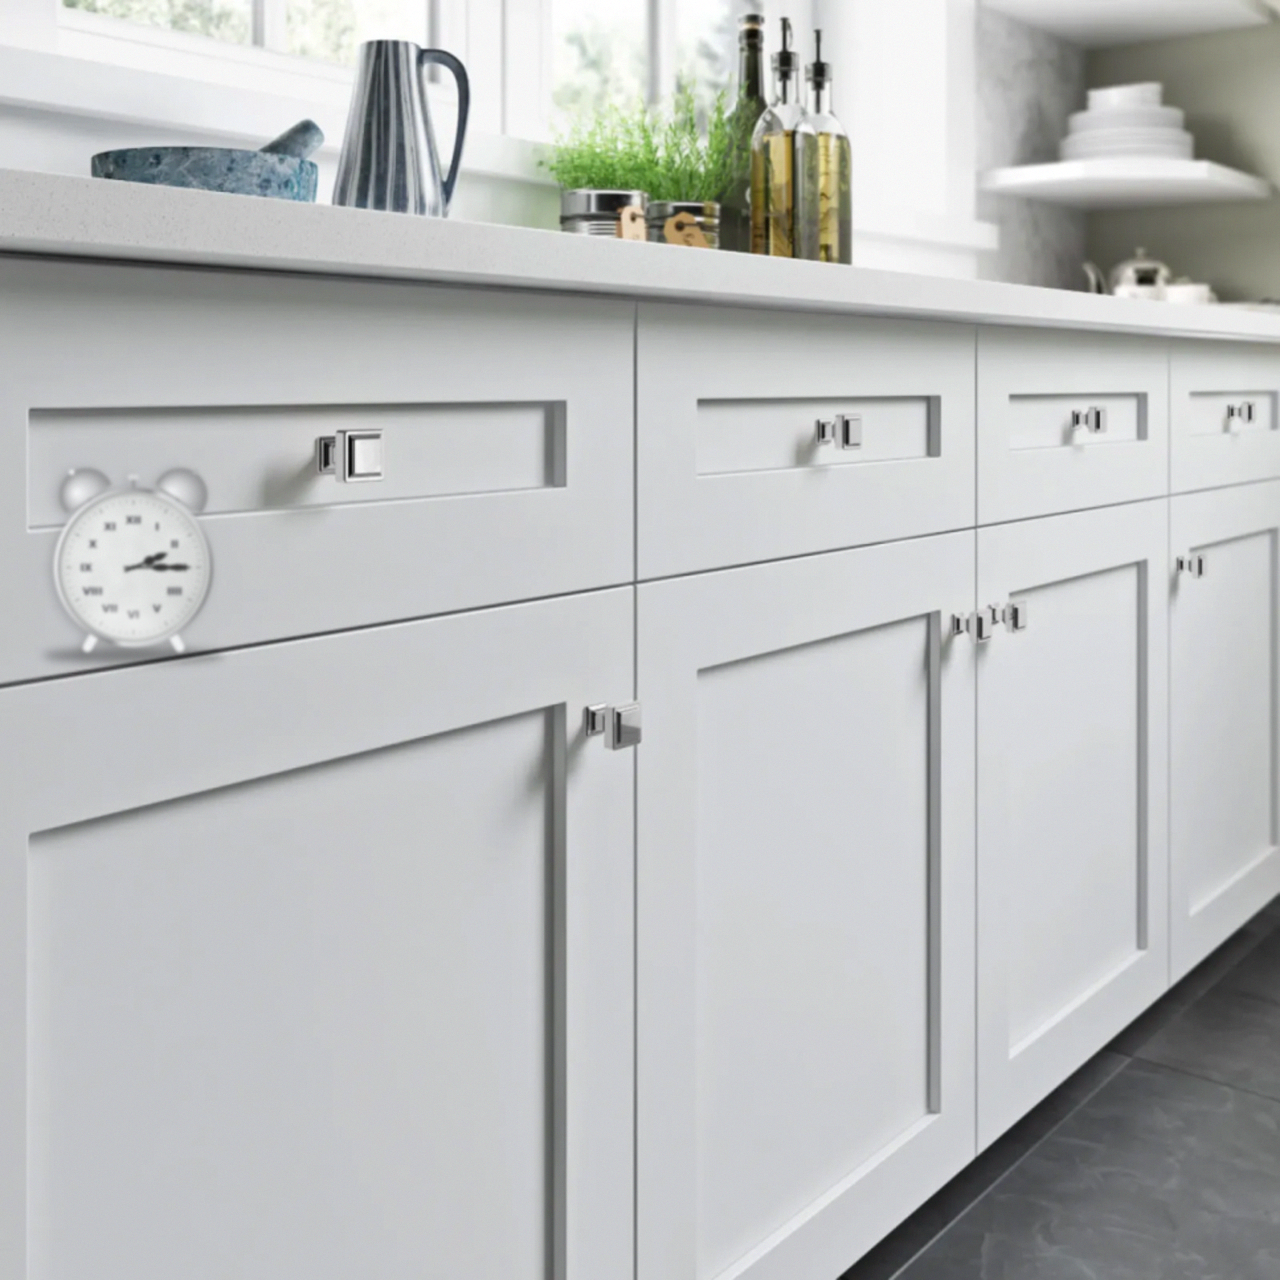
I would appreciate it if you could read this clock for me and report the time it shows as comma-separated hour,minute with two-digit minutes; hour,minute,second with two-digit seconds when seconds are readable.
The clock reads 2,15
